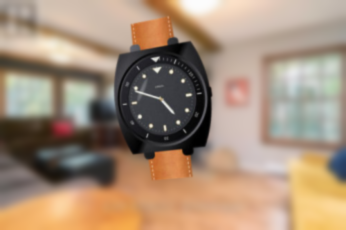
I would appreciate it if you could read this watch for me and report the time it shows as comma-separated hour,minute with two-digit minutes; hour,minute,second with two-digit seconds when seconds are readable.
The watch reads 4,49
